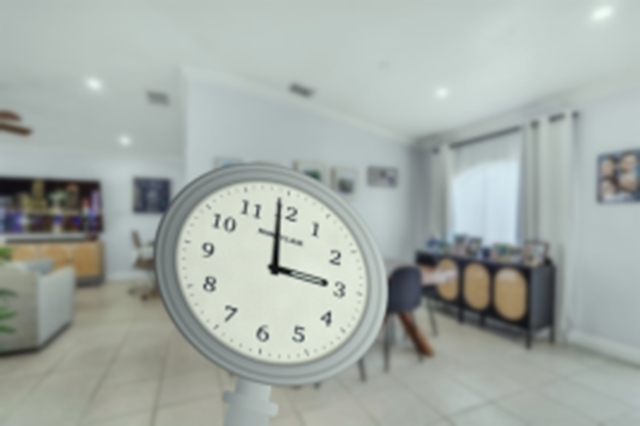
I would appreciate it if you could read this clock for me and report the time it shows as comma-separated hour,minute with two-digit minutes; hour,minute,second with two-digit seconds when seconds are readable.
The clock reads 2,59
